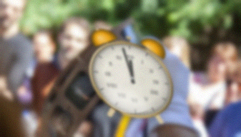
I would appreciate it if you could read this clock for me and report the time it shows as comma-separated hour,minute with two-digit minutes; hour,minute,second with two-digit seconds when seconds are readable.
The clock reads 11,58
